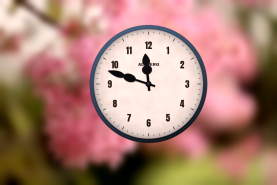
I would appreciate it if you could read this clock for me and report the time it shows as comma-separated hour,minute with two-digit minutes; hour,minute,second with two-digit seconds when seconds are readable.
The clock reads 11,48
